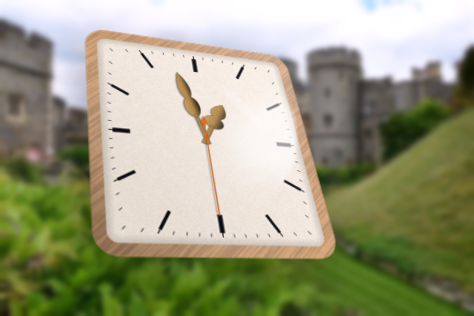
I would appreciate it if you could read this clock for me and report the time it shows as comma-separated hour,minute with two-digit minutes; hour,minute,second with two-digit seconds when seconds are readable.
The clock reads 12,57,30
